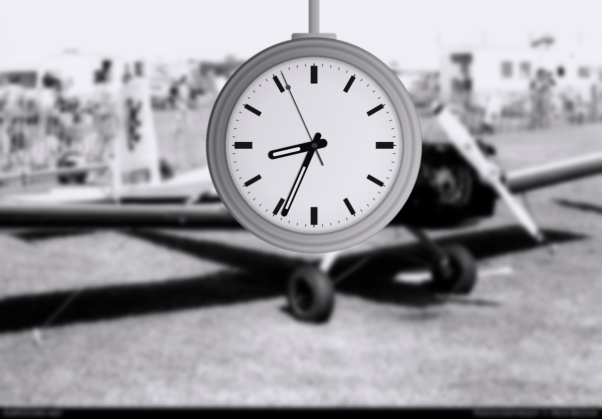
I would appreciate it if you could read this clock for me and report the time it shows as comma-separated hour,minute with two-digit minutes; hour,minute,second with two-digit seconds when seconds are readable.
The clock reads 8,33,56
